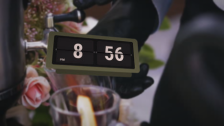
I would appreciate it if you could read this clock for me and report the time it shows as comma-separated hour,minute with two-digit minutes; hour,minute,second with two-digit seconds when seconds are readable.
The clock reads 8,56
